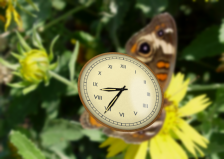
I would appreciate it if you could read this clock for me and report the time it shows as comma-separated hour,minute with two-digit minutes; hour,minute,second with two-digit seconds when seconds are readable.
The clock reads 8,35
